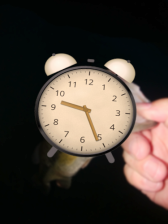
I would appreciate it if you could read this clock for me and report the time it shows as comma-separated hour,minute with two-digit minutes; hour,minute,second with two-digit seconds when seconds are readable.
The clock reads 9,26
